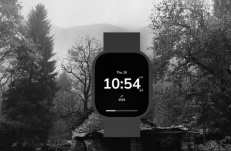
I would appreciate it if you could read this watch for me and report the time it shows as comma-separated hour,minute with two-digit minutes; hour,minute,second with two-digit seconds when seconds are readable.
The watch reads 10,54
